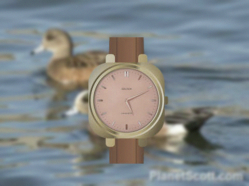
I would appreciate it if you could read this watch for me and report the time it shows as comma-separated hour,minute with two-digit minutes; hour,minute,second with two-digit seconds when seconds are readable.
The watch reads 5,11
